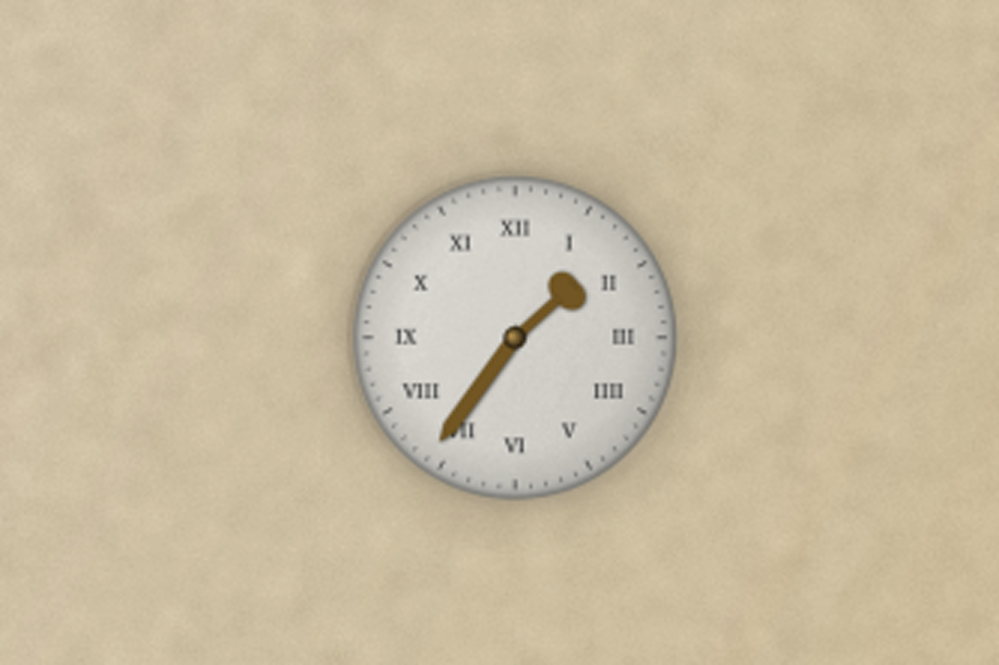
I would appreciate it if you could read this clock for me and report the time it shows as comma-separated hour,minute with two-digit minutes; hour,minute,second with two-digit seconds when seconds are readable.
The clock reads 1,36
